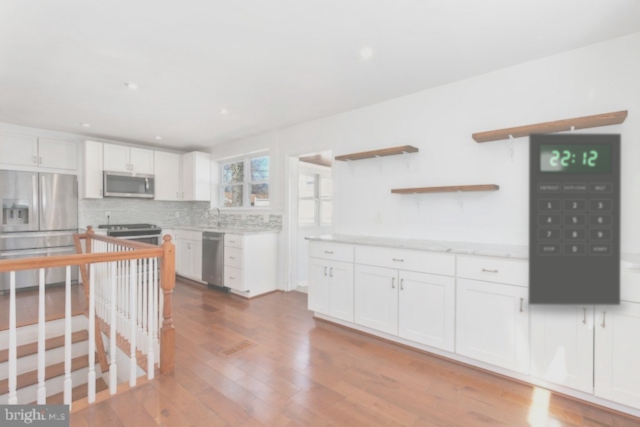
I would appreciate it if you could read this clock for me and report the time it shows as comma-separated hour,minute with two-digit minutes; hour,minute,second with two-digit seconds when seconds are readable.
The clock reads 22,12
